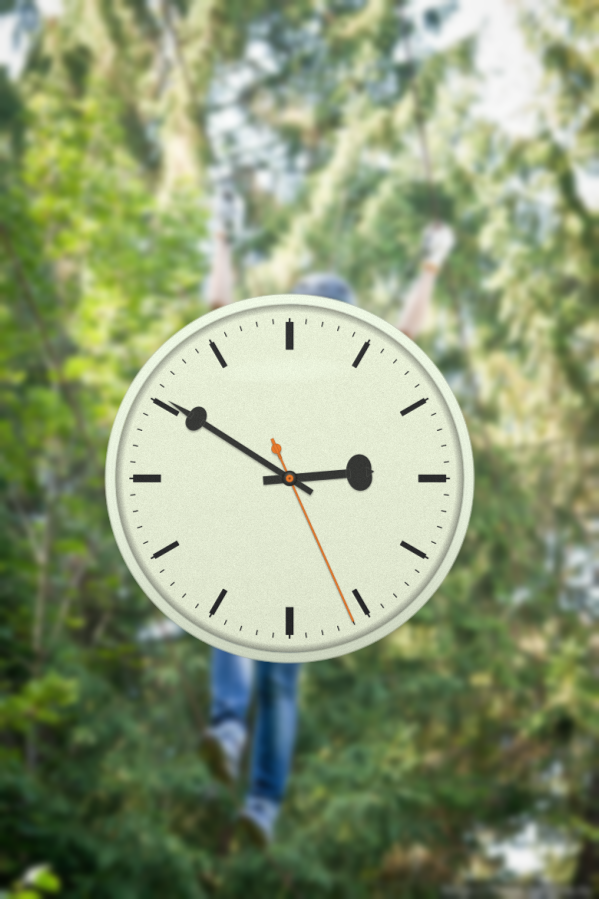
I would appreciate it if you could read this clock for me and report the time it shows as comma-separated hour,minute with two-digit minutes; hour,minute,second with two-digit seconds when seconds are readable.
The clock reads 2,50,26
